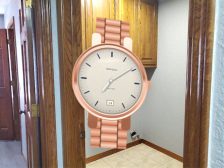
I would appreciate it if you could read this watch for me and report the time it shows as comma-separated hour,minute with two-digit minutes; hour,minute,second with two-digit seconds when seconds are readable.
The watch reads 7,09
